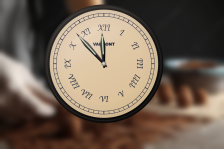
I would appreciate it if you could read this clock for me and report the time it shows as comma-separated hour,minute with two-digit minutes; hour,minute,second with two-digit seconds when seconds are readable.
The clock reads 11,53
